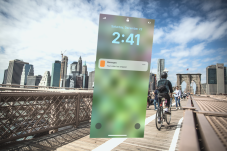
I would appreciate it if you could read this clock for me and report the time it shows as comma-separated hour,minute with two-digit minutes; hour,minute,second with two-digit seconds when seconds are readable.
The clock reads 2,41
